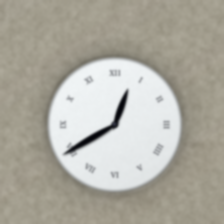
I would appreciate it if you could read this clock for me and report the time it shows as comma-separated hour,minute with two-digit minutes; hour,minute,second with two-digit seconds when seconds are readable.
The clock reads 12,40
